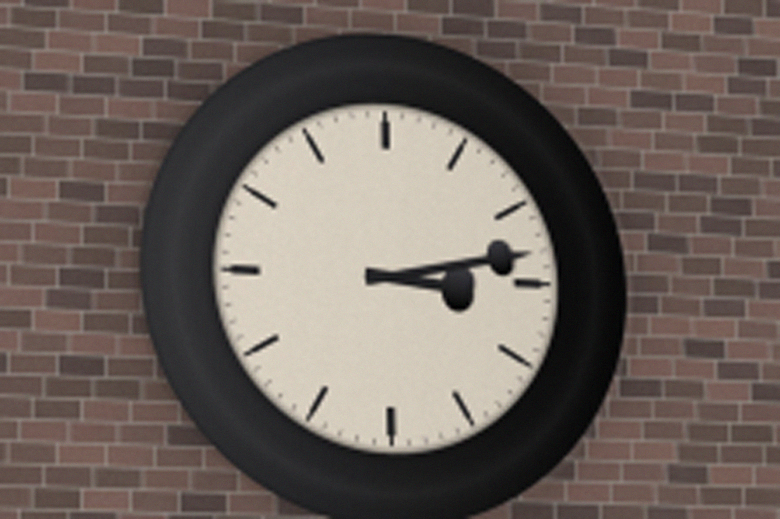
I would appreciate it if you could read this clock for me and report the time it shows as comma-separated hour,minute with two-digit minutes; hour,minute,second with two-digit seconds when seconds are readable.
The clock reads 3,13
